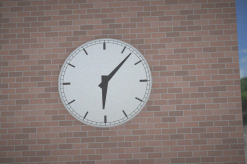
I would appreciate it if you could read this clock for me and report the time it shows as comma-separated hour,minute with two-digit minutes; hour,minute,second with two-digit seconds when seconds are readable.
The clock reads 6,07
